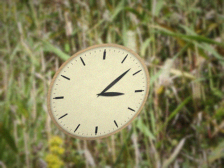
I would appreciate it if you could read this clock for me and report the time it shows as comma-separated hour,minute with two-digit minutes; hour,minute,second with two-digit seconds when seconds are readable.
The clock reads 3,08
